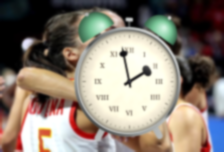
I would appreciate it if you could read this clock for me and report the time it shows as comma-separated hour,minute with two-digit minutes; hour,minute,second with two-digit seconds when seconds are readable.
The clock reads 1,58
